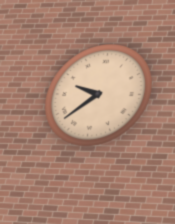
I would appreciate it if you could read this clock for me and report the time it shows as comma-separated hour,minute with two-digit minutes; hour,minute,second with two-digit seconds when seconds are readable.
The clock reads 9,38
